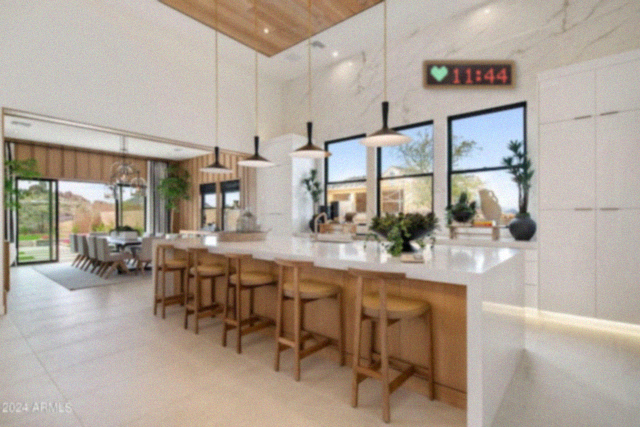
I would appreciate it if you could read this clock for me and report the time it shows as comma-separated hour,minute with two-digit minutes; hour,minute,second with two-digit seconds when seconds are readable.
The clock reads 11,44
